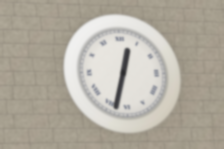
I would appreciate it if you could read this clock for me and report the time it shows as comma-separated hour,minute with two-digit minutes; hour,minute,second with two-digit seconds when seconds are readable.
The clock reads 12,33
